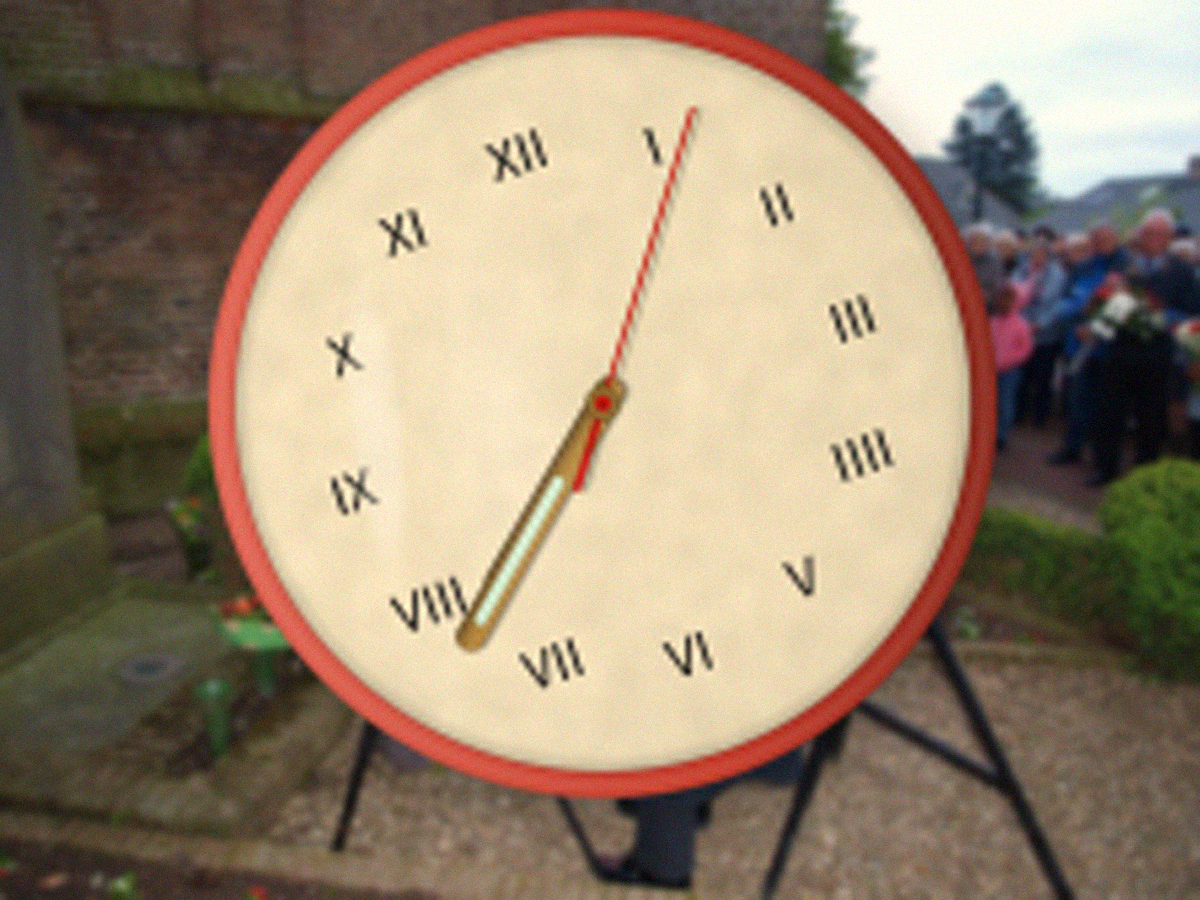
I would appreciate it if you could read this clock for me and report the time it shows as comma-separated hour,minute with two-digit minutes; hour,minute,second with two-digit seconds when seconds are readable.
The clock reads 7,38,06
